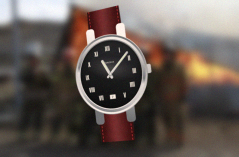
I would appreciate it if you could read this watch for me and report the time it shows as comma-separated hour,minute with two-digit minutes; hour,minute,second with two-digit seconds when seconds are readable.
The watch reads 11,08
